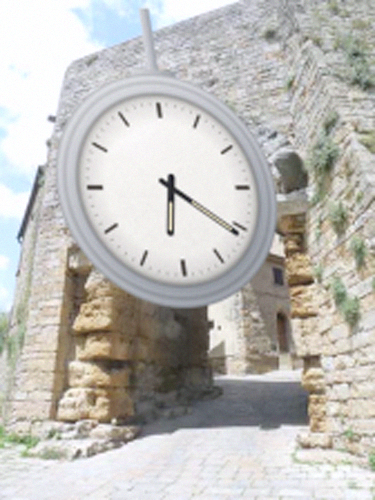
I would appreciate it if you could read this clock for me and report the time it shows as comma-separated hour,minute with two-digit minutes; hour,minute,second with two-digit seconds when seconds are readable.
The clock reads 6,21
